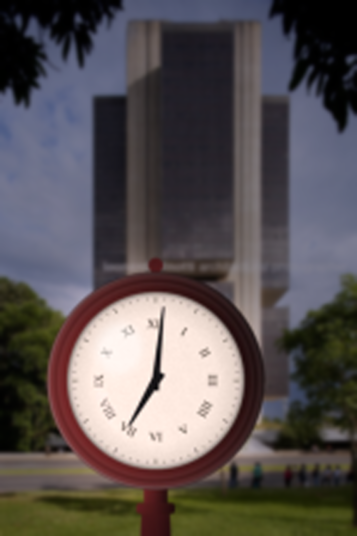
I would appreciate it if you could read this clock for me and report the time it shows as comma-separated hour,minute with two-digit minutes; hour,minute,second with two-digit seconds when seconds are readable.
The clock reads 7,01
